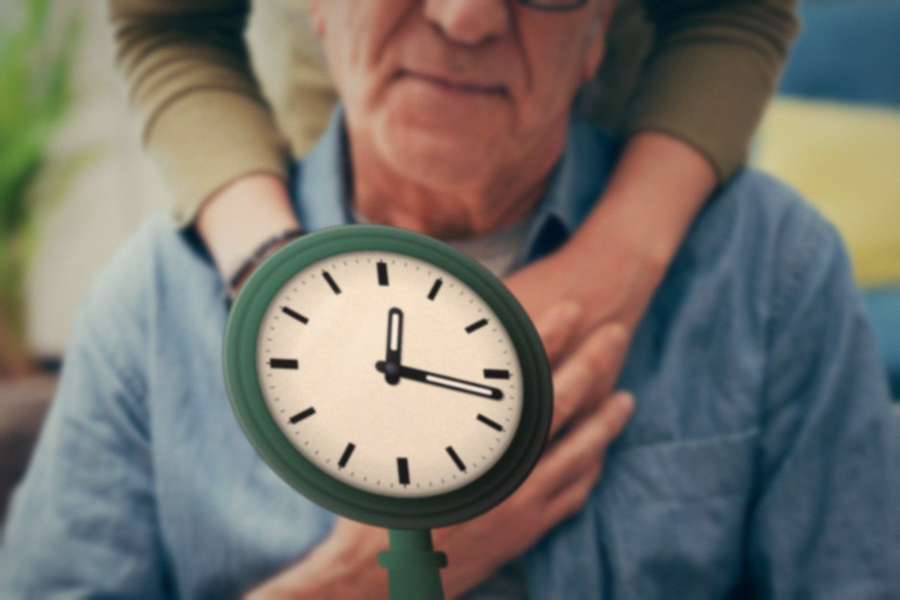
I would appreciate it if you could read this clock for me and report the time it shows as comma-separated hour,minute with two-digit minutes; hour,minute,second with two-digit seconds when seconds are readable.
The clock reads 12,17
